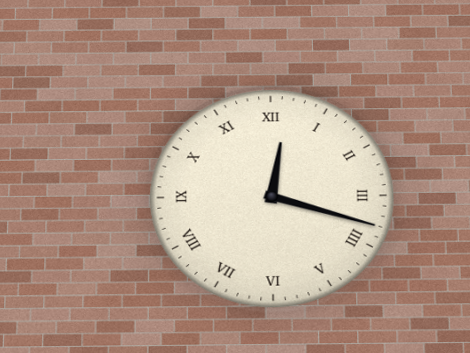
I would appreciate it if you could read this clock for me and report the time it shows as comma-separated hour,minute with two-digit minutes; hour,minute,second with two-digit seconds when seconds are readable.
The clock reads 12,18
